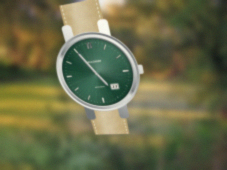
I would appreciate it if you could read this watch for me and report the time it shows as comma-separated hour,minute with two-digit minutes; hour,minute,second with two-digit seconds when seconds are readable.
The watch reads 4,55
